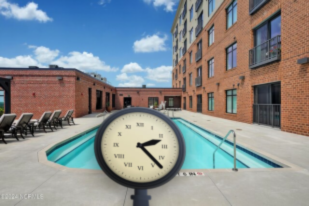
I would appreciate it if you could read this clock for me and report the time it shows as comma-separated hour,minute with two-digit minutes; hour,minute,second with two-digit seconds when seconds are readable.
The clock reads 2,23
